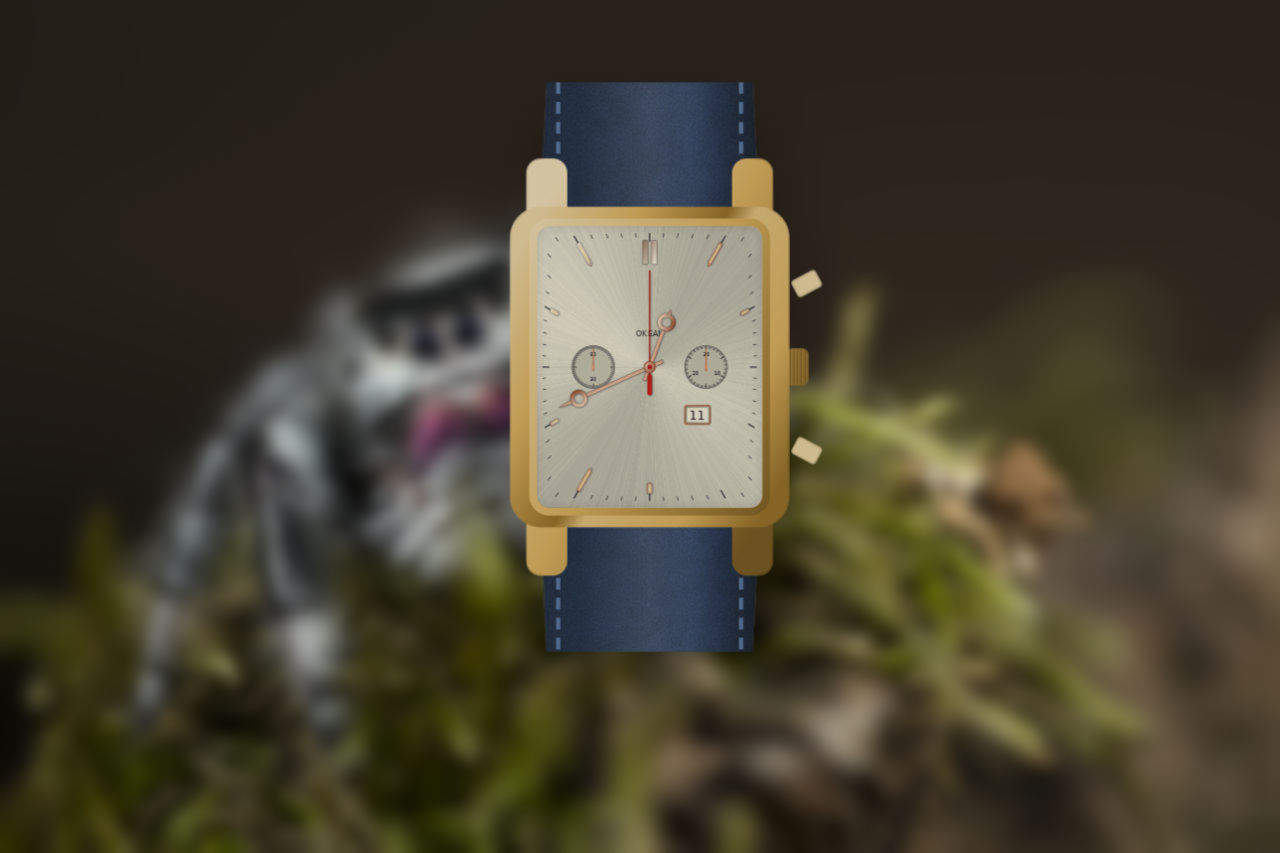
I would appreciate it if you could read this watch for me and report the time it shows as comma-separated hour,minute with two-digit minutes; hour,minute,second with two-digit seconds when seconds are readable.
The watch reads 12,41
